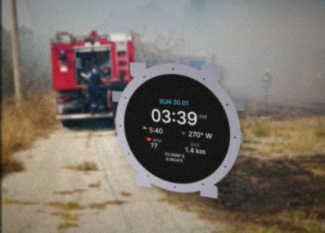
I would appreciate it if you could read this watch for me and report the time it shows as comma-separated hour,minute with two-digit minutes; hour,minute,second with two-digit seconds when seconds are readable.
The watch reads 3,39
